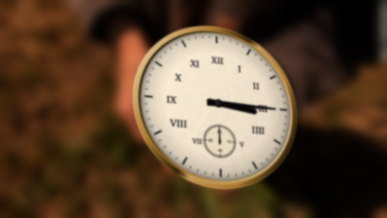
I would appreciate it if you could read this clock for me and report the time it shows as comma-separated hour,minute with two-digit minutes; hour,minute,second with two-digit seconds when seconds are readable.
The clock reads 3,15
